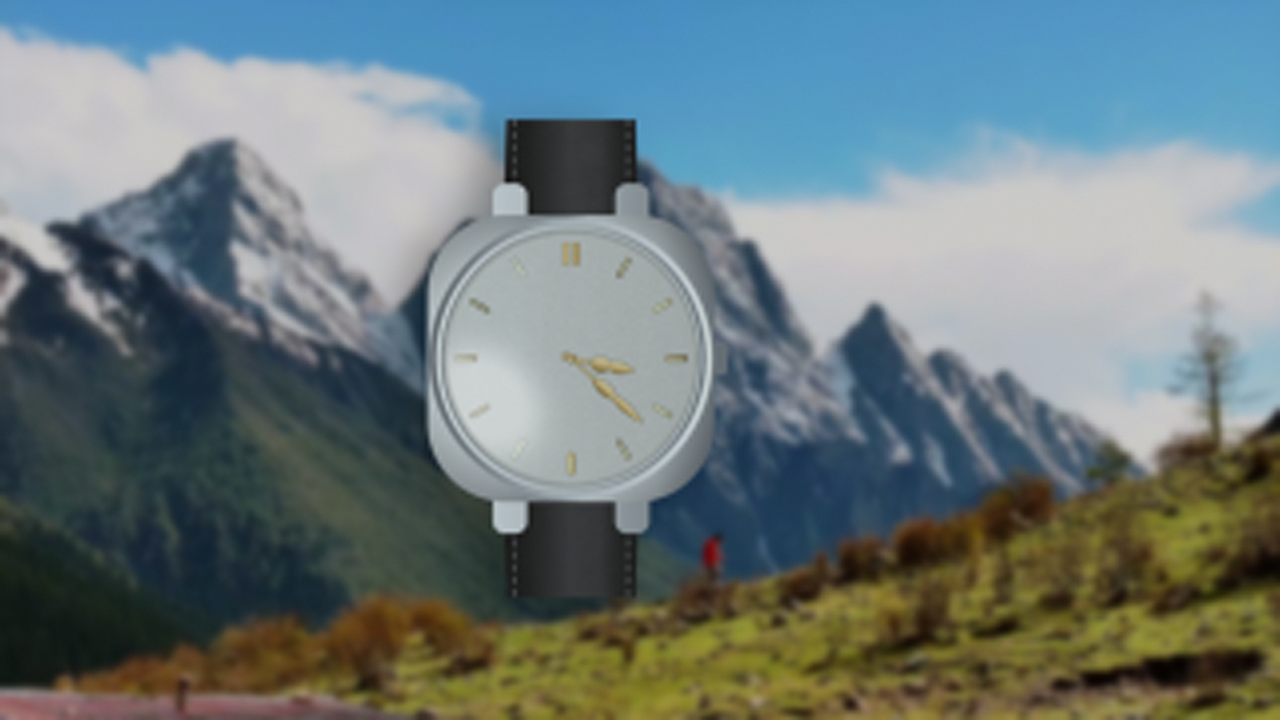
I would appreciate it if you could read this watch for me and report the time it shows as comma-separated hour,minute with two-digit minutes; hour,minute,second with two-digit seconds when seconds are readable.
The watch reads 3,22
